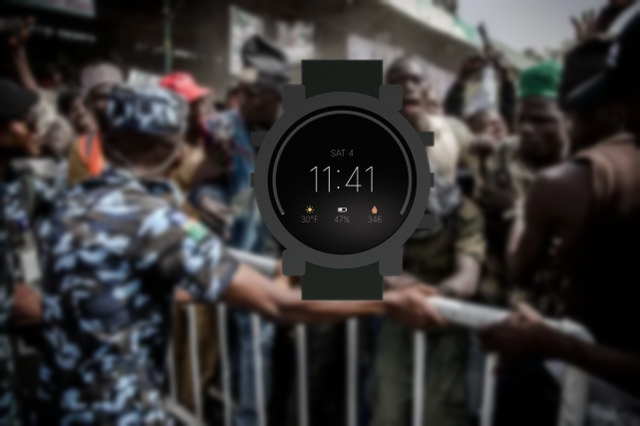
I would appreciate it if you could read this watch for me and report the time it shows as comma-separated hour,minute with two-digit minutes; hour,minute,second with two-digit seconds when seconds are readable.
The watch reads 11,41
